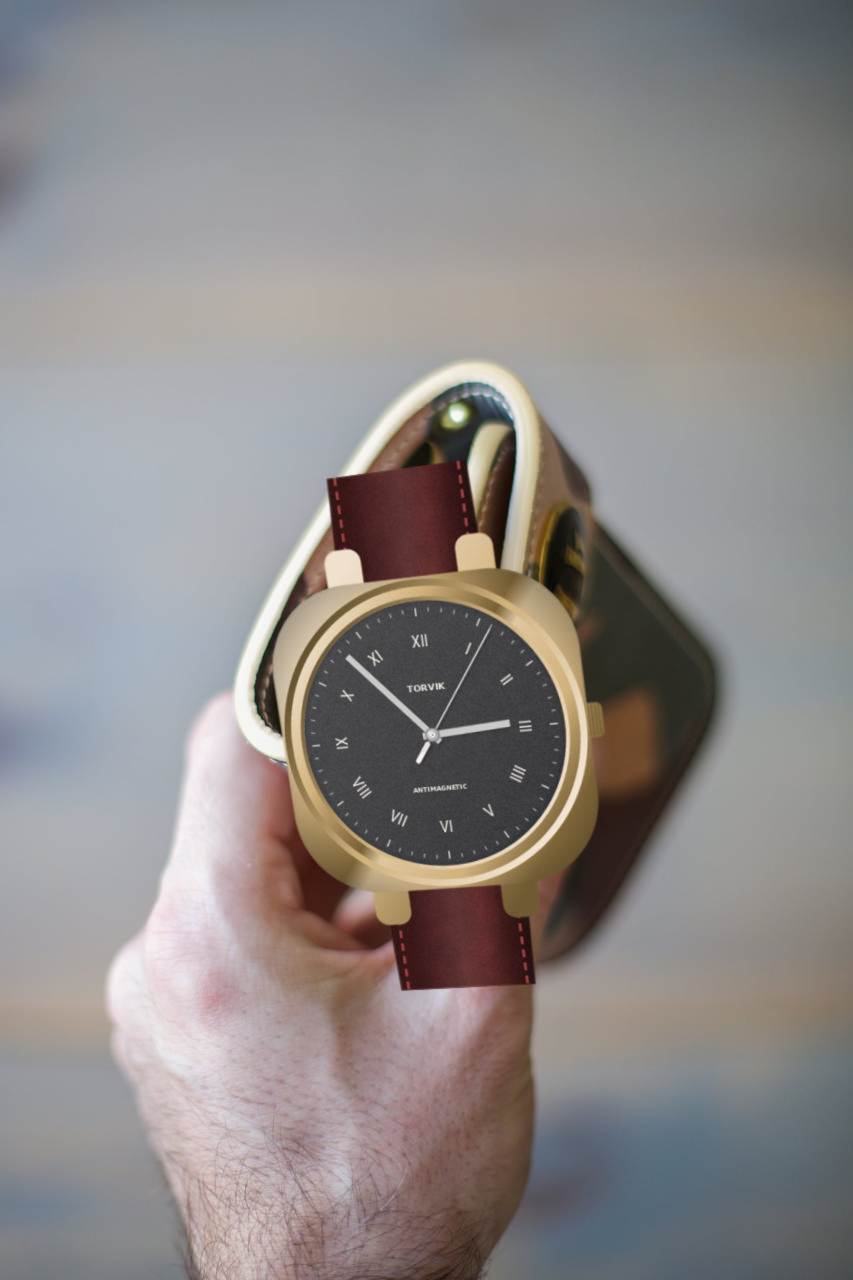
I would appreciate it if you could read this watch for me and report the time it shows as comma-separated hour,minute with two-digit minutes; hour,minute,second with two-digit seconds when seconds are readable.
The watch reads 2,53,06
